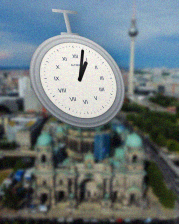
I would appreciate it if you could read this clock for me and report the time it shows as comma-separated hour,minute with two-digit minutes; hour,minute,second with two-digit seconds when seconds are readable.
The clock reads 1,03
